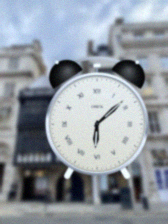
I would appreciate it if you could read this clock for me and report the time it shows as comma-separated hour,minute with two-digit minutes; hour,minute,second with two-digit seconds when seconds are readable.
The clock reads 6,08
